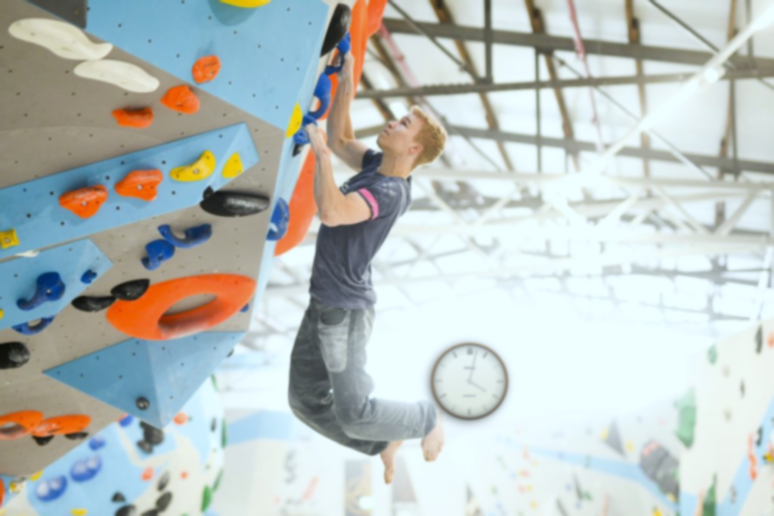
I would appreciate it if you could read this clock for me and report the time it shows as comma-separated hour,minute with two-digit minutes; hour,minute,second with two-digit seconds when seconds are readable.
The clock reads 4,02
